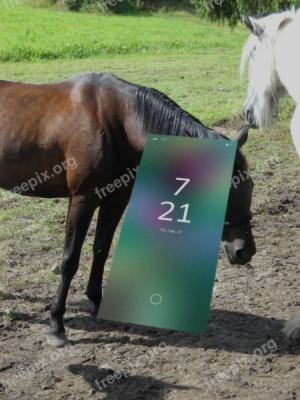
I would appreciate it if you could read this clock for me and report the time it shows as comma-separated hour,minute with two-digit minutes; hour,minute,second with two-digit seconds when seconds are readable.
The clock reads 7,21
